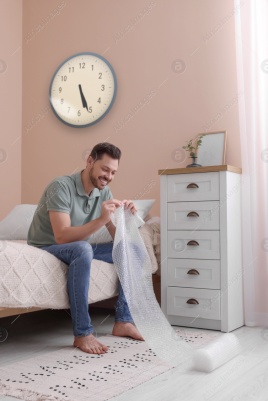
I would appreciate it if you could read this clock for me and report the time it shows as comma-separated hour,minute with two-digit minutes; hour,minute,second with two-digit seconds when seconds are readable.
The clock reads 5,26
